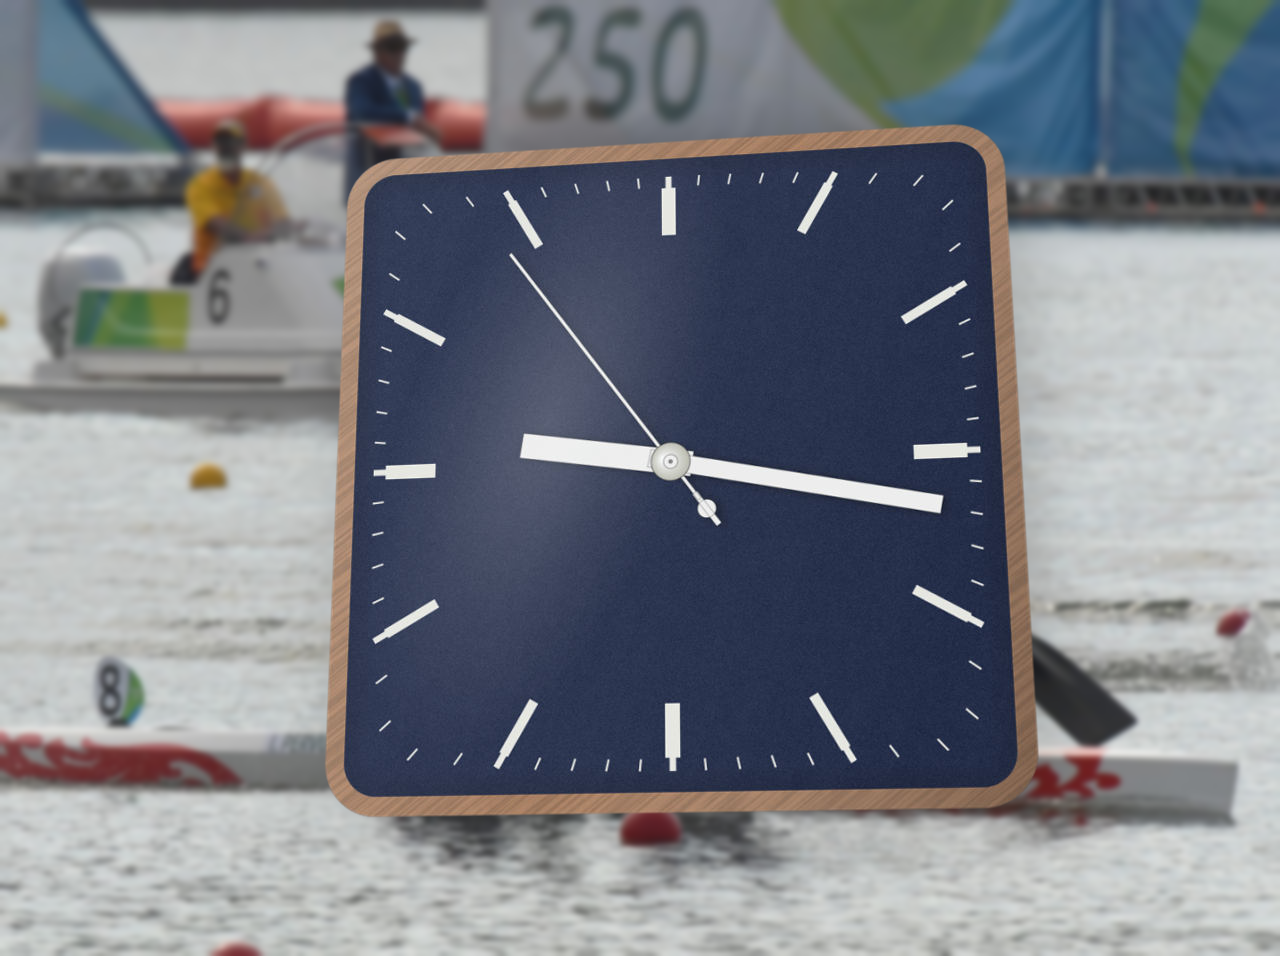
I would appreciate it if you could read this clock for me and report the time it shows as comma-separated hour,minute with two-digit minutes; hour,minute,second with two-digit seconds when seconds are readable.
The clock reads 9,16,54
